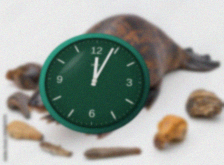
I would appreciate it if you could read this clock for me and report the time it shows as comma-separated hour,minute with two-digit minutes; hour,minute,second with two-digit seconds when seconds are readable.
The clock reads 12,04
